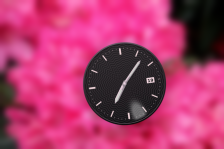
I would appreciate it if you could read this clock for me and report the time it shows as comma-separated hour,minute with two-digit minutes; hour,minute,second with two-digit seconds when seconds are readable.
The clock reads 7,07
